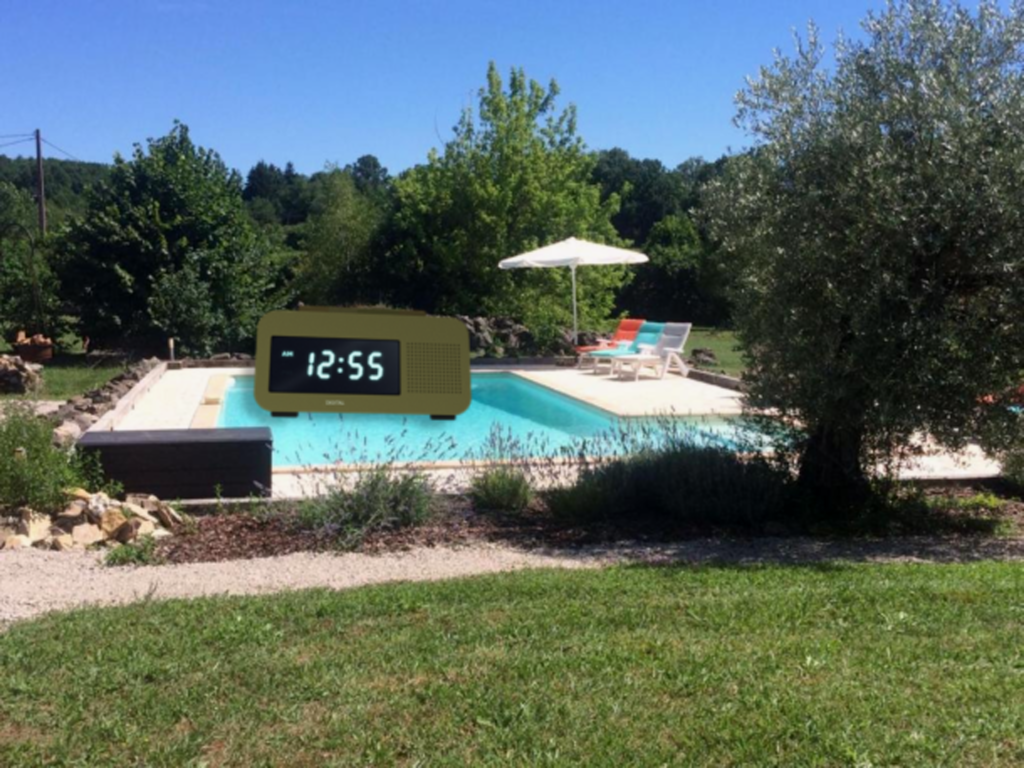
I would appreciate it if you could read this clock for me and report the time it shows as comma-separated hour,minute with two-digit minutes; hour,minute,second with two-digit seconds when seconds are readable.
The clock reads 12,55
